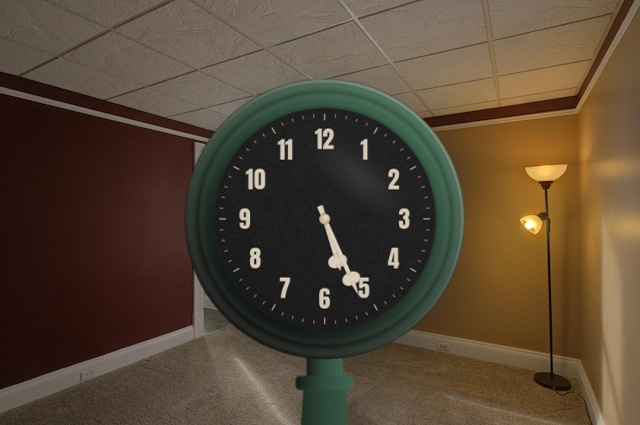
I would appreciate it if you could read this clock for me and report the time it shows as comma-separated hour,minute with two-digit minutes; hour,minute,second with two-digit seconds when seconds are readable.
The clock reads 5,26
